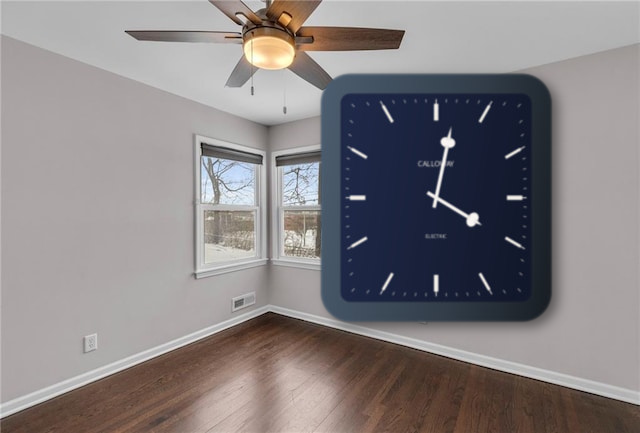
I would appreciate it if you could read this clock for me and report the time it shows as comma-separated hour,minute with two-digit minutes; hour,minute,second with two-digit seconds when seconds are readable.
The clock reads 4,02
